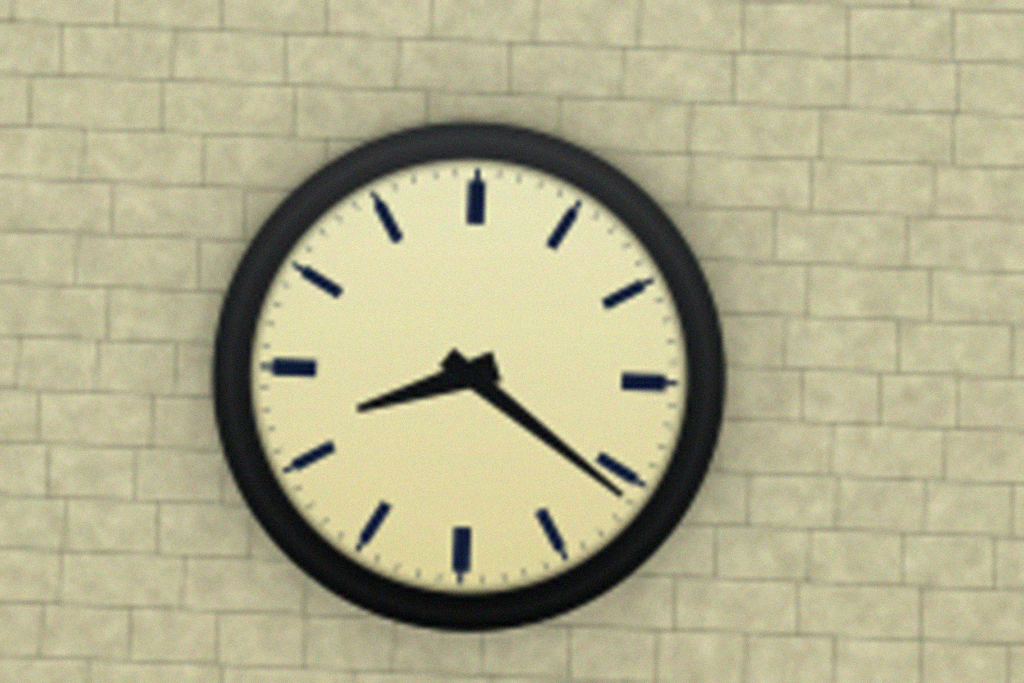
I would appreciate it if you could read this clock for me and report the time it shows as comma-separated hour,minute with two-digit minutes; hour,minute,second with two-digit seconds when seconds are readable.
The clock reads 8,21
